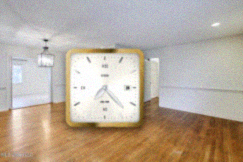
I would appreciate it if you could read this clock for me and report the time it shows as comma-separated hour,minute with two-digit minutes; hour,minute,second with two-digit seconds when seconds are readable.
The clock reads 7,23
